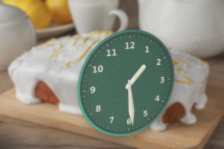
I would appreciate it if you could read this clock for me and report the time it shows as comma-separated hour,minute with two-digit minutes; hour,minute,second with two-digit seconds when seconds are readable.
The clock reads 1,29
